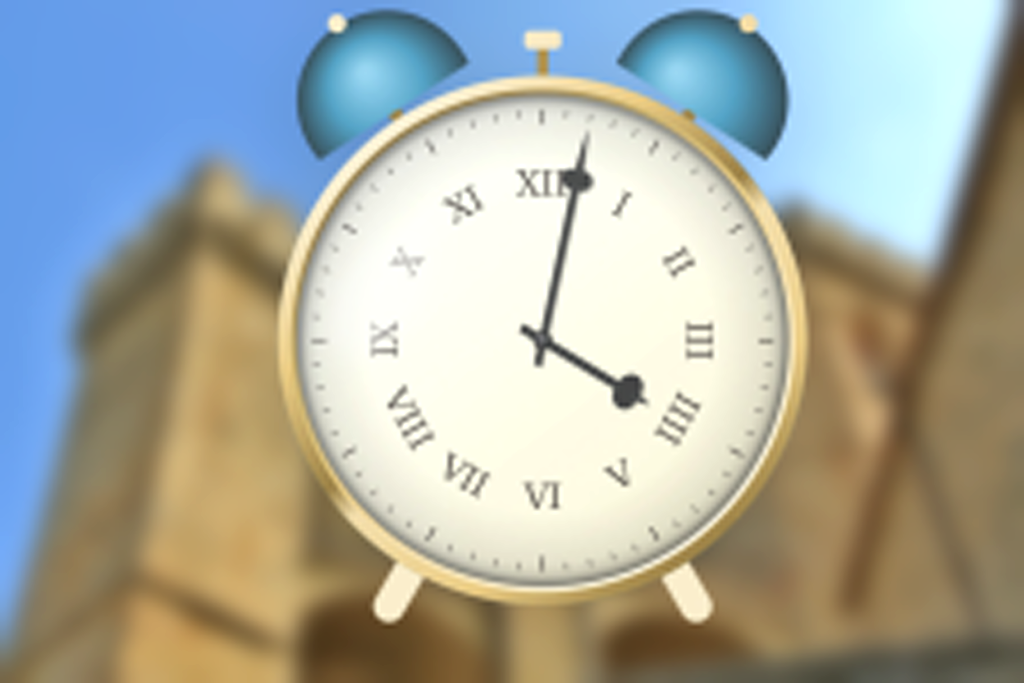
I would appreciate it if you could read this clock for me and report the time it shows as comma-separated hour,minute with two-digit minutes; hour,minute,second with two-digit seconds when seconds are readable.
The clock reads 4,02
